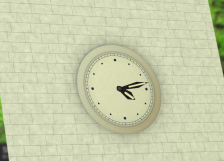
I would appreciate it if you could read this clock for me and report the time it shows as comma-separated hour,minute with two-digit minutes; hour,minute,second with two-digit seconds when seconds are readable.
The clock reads 4,13
